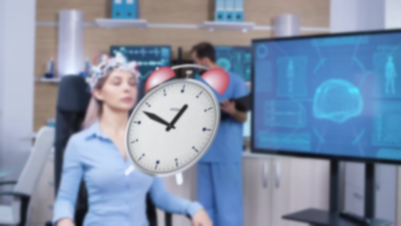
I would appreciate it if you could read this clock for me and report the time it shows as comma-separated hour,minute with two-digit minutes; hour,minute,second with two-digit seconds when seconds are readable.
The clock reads 12,48
